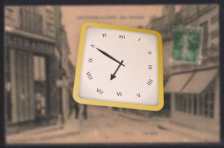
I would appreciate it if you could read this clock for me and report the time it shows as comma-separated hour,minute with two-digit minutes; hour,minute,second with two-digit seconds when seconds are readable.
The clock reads 6,50
